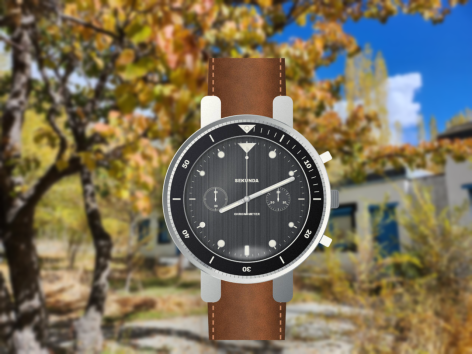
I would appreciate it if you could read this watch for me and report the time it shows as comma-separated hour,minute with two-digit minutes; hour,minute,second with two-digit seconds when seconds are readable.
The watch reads 8,11
